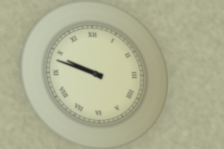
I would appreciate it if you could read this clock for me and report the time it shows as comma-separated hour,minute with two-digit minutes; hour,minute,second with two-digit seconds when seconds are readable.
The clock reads 9,48
